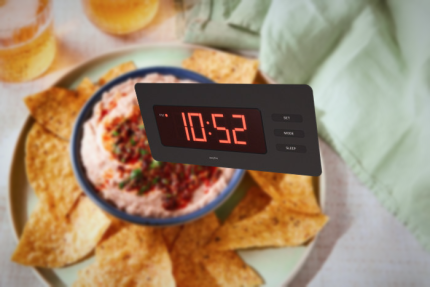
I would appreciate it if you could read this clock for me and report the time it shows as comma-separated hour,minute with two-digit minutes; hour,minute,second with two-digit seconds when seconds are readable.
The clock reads 10,52
